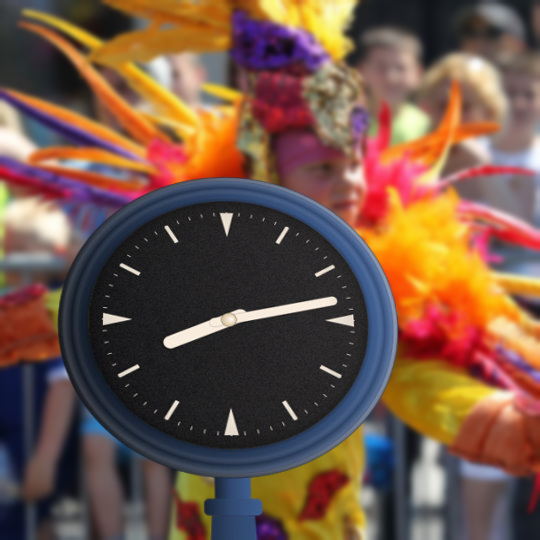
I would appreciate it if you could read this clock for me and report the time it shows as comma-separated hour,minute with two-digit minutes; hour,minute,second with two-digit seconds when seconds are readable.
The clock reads 8,13
